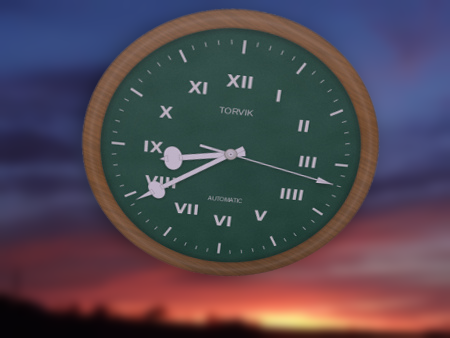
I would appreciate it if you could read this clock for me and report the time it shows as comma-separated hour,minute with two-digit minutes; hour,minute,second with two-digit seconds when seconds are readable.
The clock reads 8,39,17
